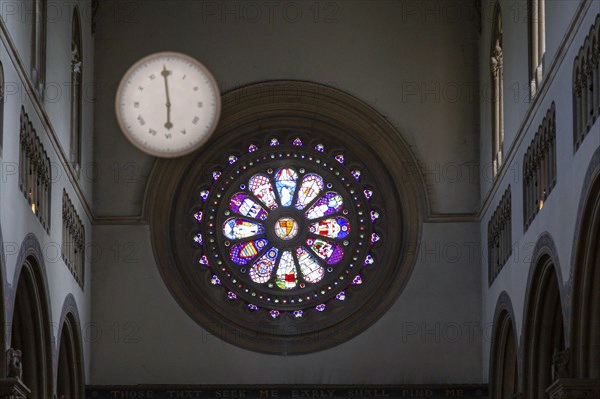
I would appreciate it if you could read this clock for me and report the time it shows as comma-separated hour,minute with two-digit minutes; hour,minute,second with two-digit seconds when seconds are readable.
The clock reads 5,59
